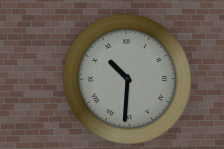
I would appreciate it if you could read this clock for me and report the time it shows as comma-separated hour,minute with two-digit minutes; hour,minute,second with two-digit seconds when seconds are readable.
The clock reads 10,31
